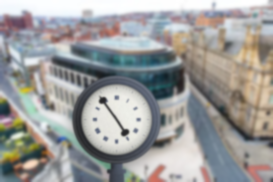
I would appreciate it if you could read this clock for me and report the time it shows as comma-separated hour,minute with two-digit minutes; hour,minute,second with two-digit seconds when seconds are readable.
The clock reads 4,54
